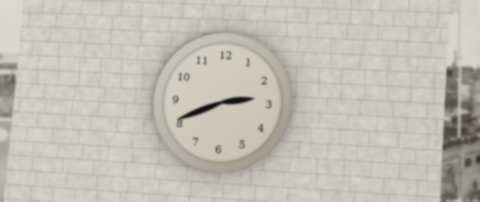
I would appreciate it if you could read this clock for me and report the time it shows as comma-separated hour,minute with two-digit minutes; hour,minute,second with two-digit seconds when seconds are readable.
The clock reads 2,41
